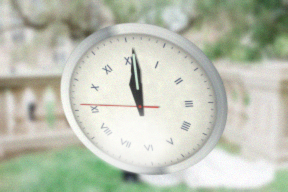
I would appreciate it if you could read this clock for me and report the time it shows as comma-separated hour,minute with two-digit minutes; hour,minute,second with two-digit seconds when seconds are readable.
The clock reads 12,00,46
